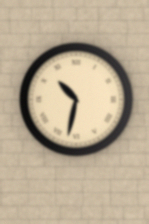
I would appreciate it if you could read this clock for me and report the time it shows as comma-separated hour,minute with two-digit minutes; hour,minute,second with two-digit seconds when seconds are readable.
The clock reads 10,32
